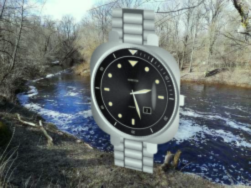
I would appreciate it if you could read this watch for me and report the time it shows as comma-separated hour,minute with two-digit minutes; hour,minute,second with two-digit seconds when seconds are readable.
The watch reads 2,27
